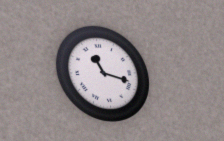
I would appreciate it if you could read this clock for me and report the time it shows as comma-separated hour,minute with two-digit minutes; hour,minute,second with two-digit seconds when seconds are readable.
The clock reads 11,18
